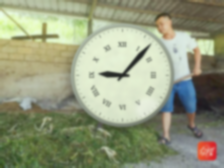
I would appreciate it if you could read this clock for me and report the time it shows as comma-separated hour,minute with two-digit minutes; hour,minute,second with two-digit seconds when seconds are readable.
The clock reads 9,07
